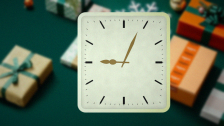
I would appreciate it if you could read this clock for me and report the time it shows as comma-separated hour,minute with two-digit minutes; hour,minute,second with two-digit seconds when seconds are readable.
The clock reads 9,04
